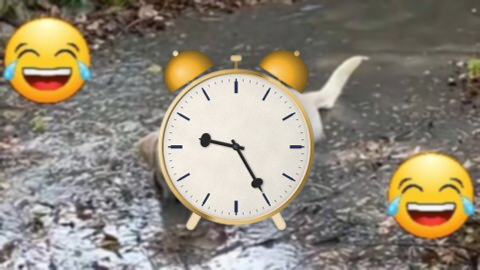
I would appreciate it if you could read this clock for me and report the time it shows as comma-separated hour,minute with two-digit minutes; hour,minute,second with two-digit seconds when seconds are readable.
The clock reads 9,25
